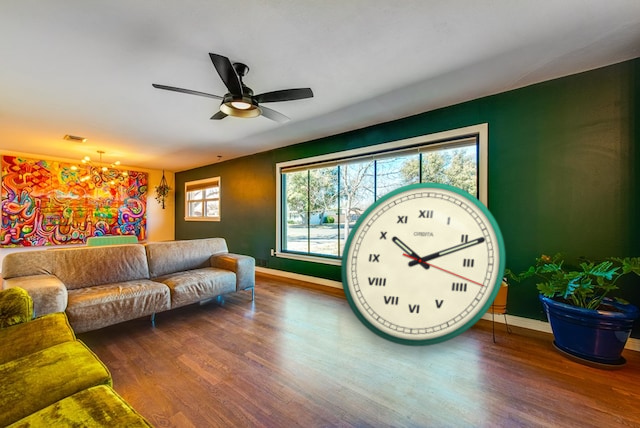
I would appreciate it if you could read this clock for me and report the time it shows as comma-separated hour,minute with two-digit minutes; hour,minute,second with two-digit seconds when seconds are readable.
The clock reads 10,11,18
